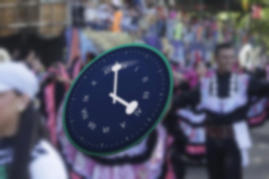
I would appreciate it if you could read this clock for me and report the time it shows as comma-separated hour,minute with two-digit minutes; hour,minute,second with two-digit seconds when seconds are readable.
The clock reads 3,58
